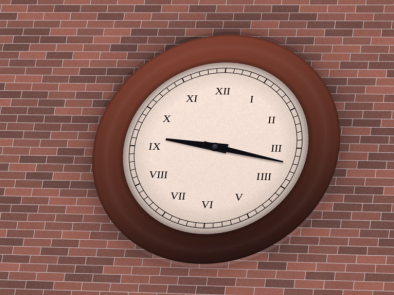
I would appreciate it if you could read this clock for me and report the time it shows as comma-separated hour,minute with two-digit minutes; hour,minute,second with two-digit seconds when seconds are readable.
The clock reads 9,17
